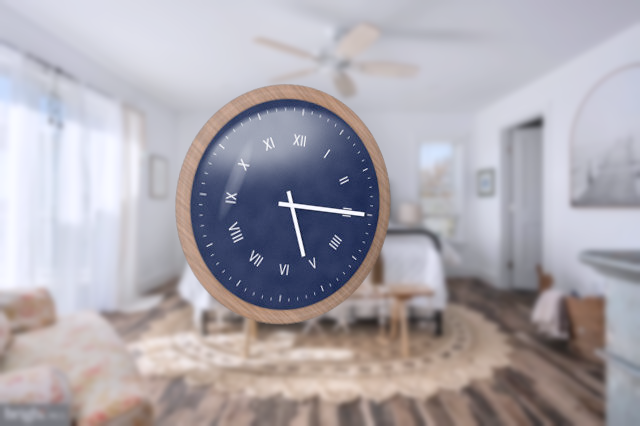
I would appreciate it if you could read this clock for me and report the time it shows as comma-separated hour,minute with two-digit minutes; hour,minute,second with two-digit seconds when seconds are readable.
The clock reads 5,15
